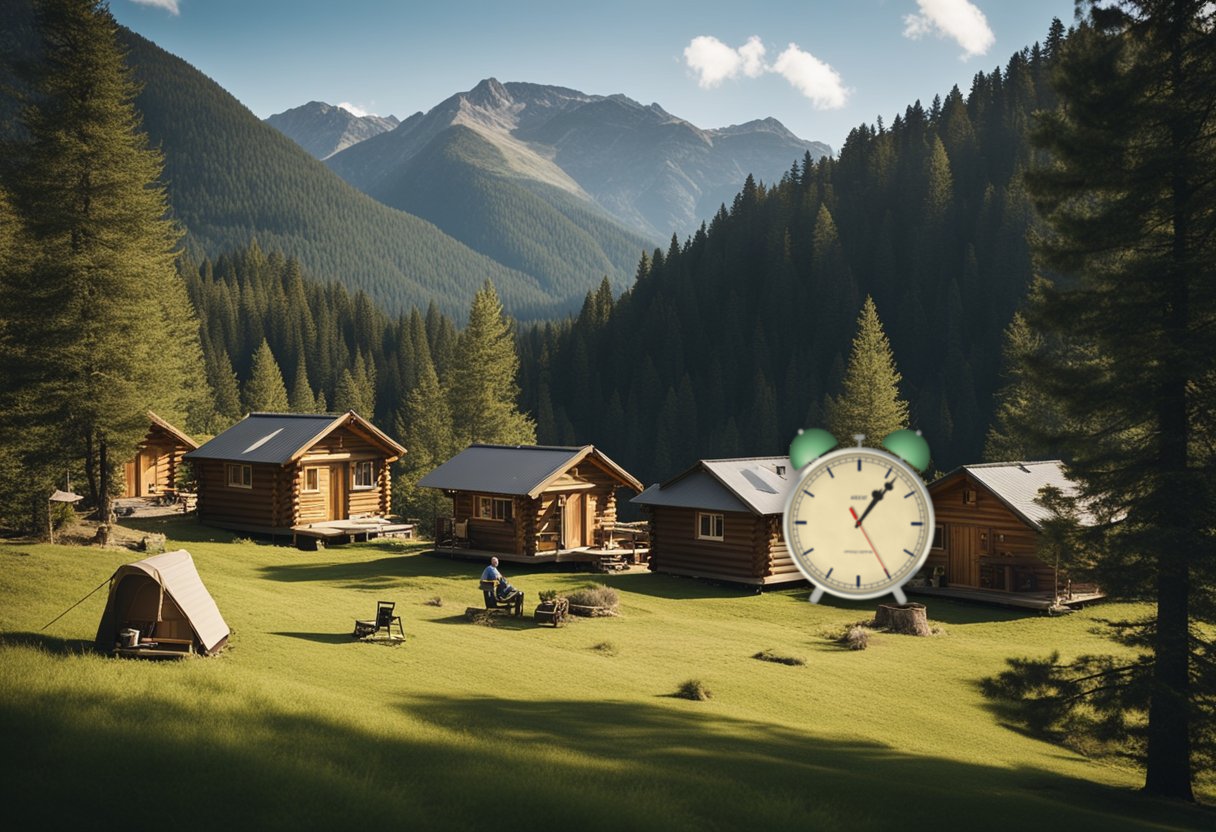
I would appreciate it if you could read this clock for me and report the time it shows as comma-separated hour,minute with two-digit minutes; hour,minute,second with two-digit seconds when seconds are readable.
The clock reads 1,06,25
